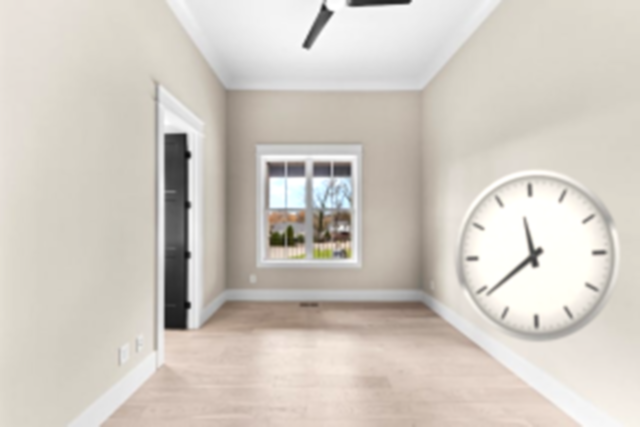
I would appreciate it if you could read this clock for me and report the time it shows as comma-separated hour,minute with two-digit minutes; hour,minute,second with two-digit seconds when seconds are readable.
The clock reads 11,39
